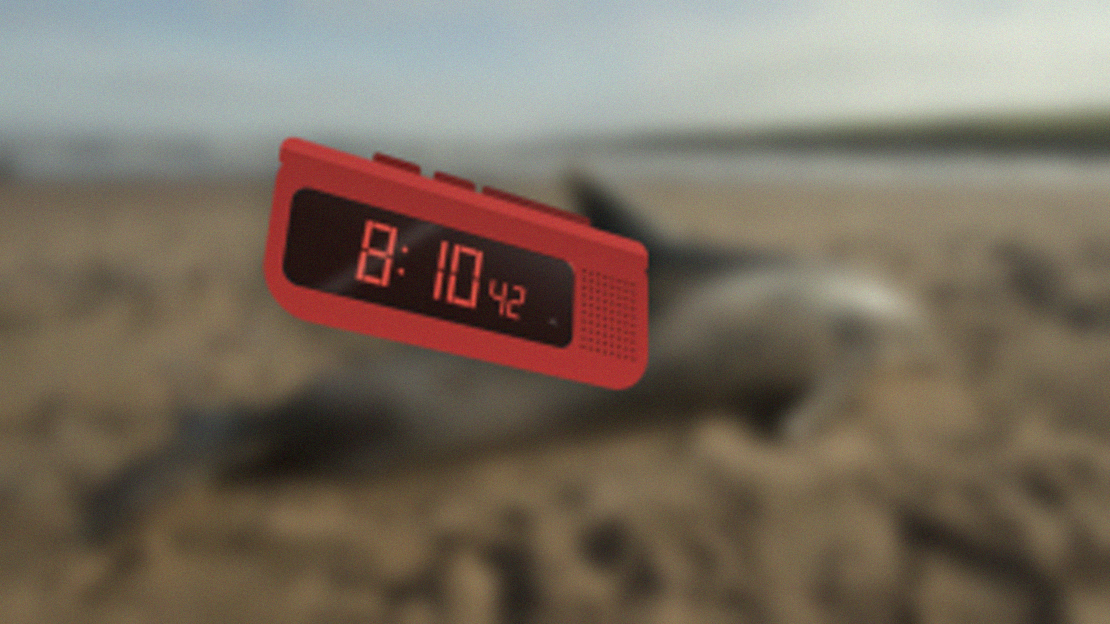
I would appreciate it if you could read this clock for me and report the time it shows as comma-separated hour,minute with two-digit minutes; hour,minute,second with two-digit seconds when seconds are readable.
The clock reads 8,10,42
